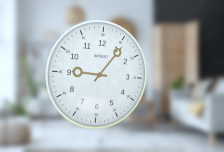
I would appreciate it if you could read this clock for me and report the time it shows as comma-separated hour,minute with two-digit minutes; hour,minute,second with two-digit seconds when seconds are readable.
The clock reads 9,06
